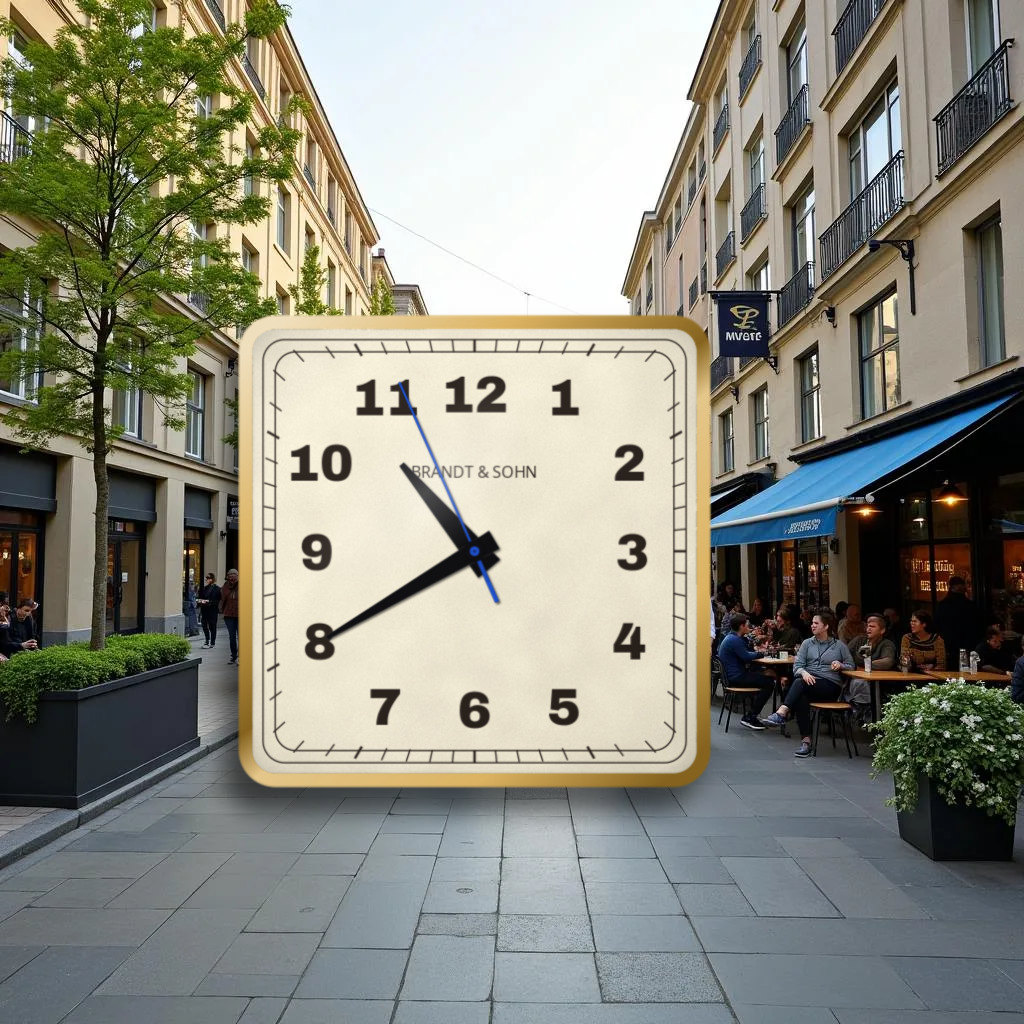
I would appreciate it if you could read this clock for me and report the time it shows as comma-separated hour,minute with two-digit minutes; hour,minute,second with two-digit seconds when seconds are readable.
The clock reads 10,39,56
